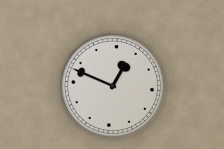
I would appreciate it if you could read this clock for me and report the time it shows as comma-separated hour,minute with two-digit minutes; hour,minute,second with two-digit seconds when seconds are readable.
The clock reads 12,48
